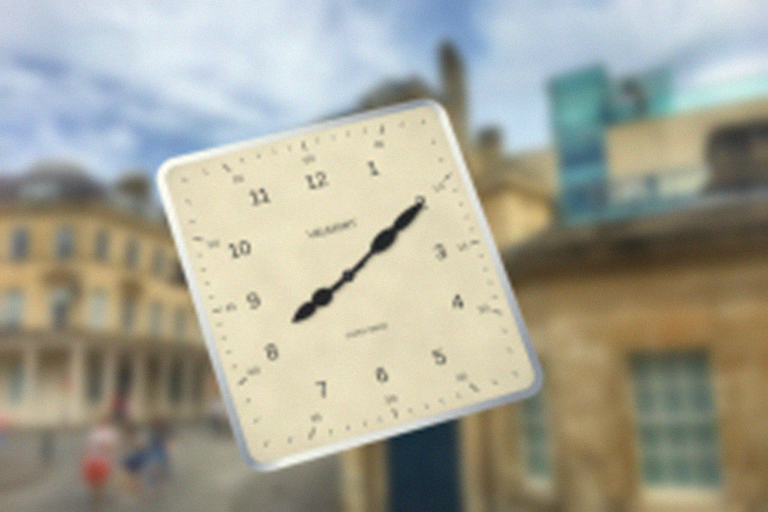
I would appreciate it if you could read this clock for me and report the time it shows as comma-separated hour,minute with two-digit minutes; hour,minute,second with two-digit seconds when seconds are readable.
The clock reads 8,10
